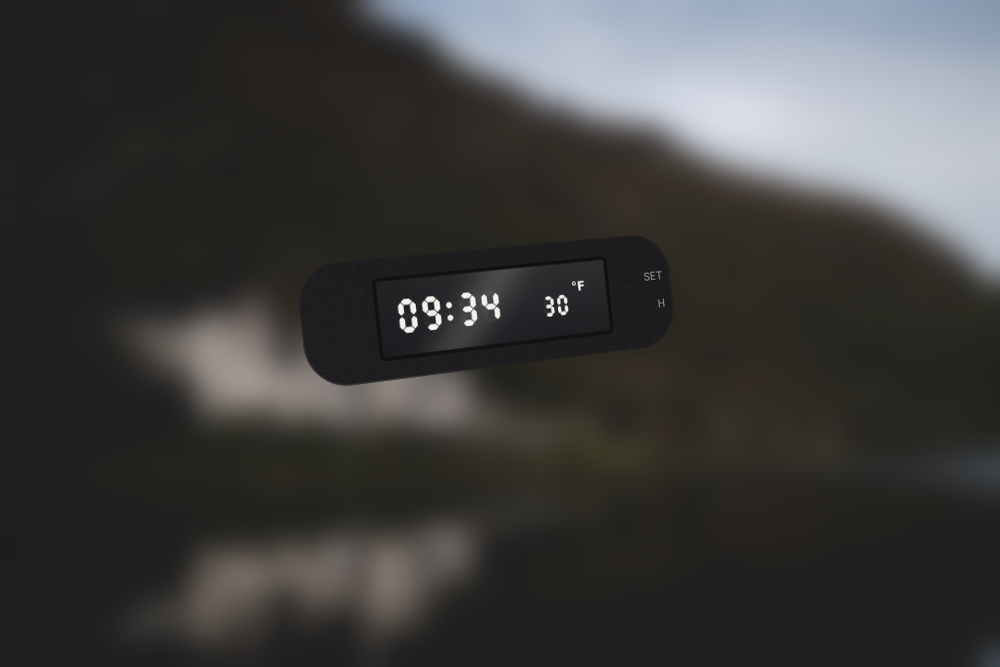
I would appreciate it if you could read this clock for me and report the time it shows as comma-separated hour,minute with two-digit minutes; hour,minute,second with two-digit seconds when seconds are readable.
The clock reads 9,34
